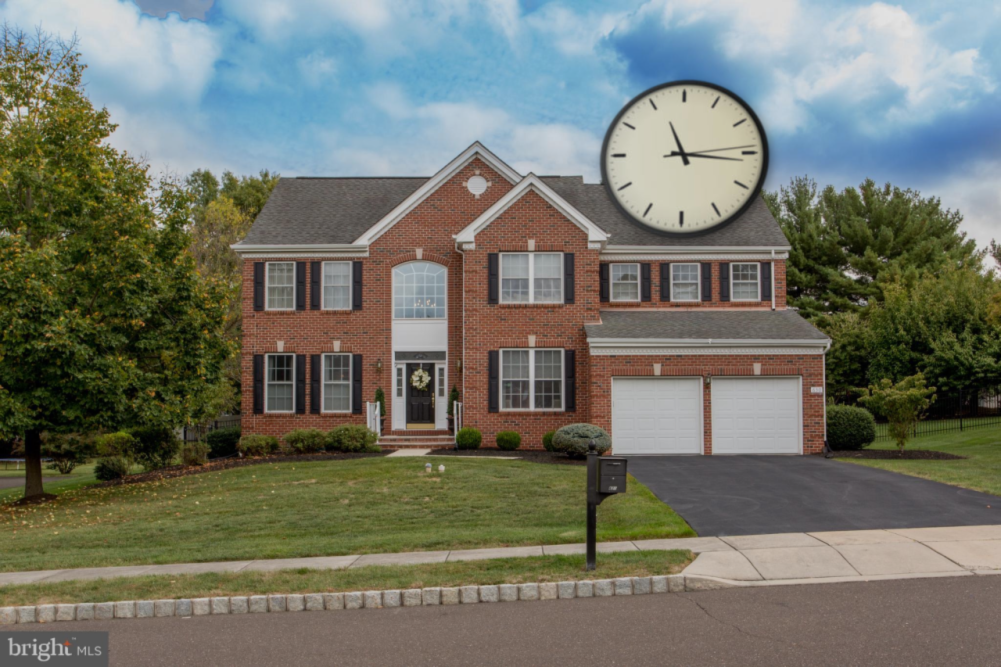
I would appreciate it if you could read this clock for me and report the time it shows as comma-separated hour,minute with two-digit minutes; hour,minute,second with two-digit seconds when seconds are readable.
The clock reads 11,16,14
